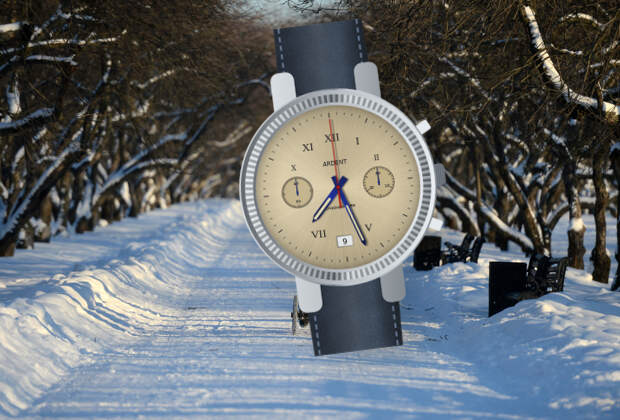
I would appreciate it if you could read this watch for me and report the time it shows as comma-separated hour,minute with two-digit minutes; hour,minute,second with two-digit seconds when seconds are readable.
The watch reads 7,27
